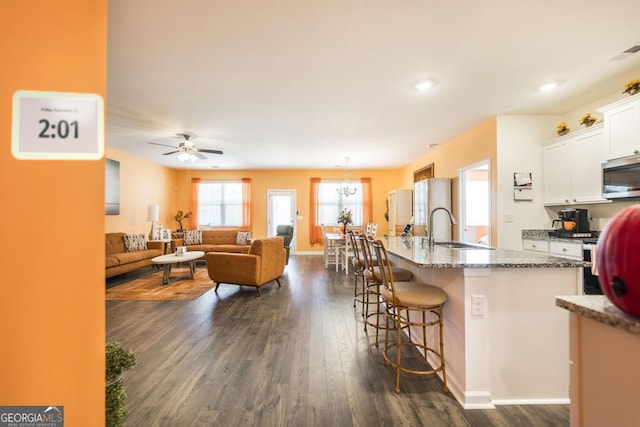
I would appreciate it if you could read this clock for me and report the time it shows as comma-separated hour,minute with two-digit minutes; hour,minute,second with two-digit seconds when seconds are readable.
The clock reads 2,01
